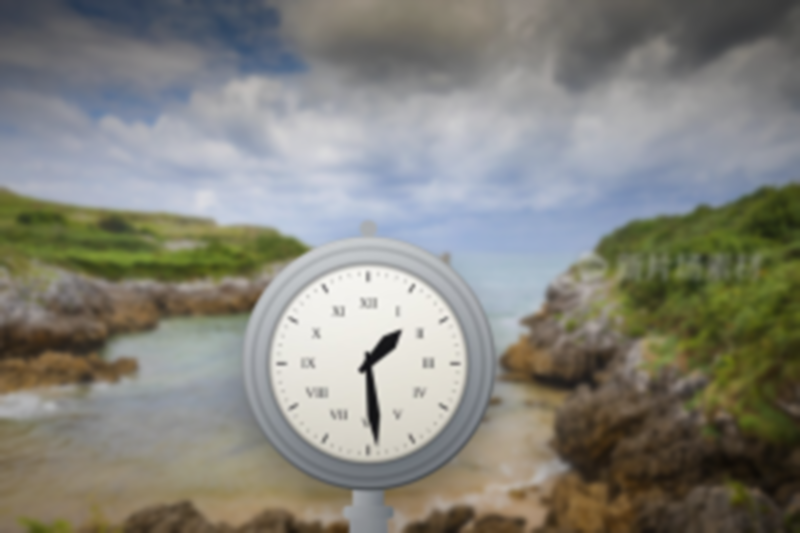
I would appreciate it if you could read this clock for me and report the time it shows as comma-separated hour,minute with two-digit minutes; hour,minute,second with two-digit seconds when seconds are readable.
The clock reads 1,29
